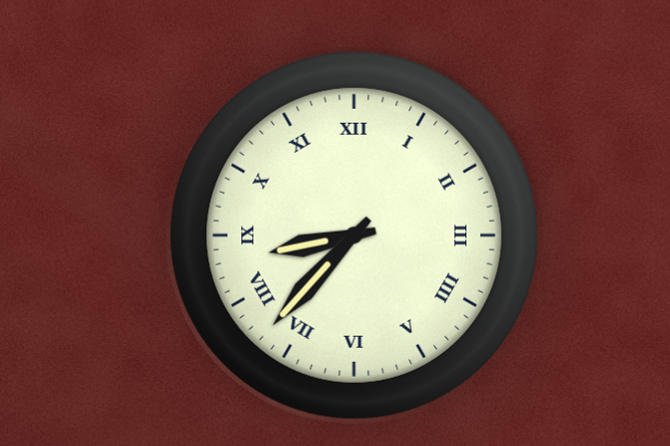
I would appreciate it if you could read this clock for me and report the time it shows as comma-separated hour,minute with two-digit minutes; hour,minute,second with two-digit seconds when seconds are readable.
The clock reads 8,37
